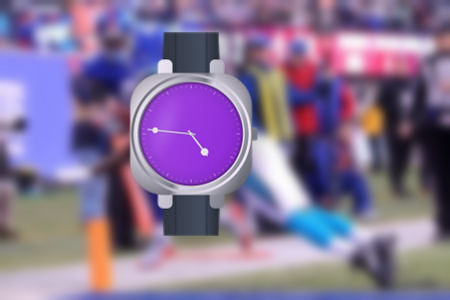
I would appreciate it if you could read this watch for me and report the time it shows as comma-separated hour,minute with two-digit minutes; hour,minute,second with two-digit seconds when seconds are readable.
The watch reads 4,46
